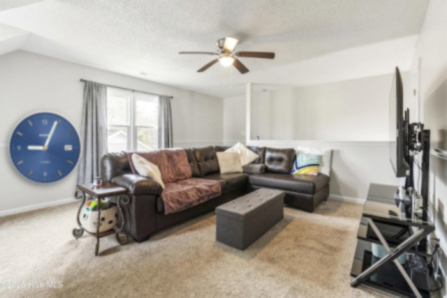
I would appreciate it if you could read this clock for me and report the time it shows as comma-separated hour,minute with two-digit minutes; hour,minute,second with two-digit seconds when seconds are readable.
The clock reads 9,04
